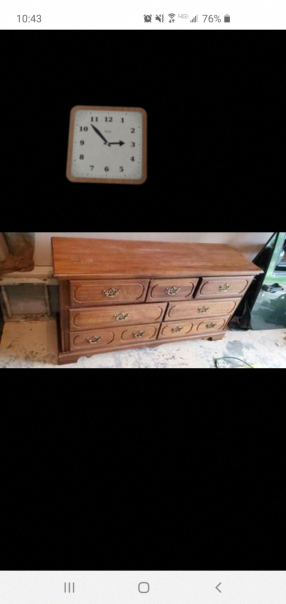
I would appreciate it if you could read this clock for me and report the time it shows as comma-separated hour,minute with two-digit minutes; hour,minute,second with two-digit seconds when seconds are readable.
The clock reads 2,53
